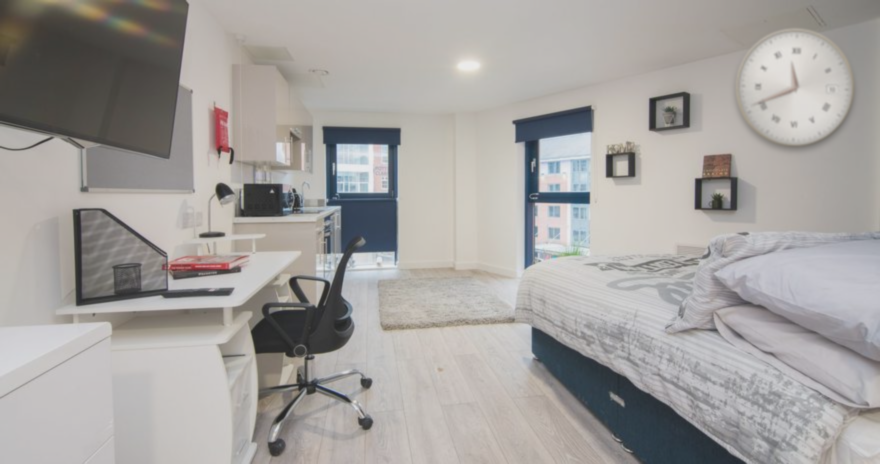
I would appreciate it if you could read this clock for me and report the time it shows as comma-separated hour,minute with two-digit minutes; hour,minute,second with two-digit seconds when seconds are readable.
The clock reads 11,41
